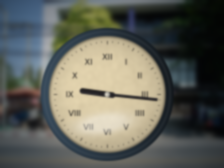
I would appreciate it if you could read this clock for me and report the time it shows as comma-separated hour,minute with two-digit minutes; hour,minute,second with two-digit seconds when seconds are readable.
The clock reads 9,16
